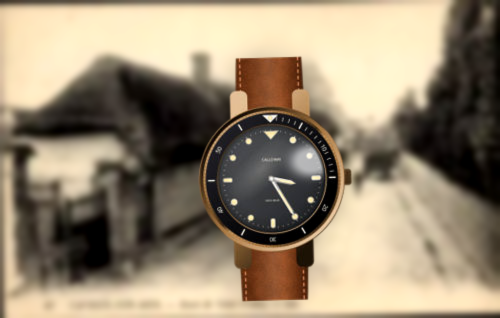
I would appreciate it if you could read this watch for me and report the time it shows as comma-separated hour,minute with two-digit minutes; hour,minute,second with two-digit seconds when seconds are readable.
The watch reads 3,25
